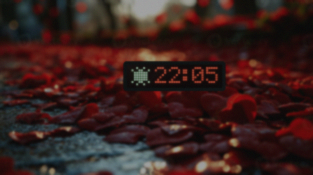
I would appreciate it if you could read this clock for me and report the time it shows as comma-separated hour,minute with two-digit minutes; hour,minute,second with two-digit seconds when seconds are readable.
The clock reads 22,05
